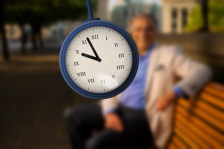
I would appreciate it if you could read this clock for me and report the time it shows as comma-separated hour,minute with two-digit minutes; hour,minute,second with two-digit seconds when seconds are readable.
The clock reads 9,57
